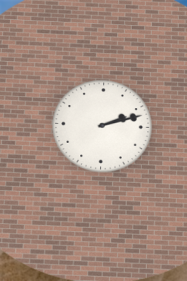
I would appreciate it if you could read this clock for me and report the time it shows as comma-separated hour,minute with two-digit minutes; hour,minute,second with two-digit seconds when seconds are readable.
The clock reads 2,12
